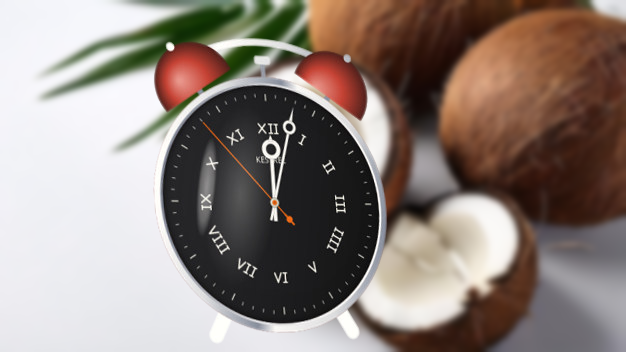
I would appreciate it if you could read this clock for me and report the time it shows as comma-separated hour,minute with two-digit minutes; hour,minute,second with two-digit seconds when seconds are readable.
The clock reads 12,02,53
